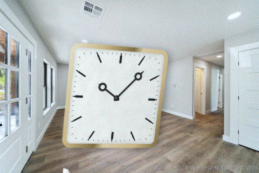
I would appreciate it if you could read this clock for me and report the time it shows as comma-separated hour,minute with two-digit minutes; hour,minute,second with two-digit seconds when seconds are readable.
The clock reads 10,07
